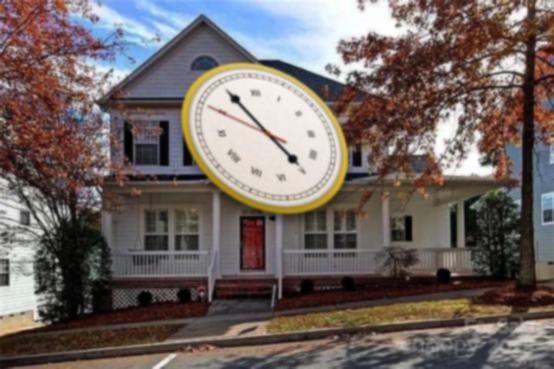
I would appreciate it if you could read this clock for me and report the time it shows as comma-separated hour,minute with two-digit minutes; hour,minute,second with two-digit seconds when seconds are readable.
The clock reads 4,54,50
